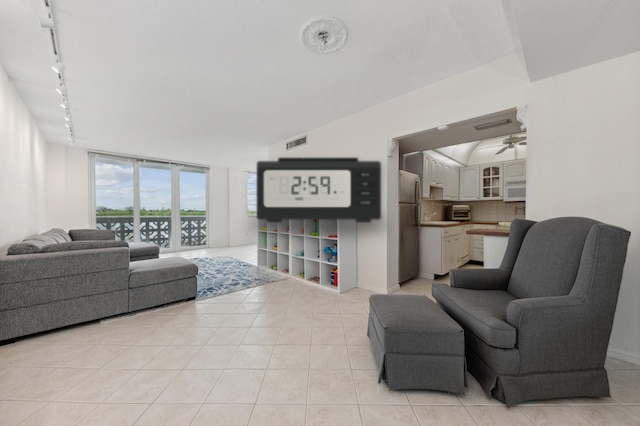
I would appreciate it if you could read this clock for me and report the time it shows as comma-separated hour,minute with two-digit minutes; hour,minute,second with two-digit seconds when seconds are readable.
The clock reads 2,59
